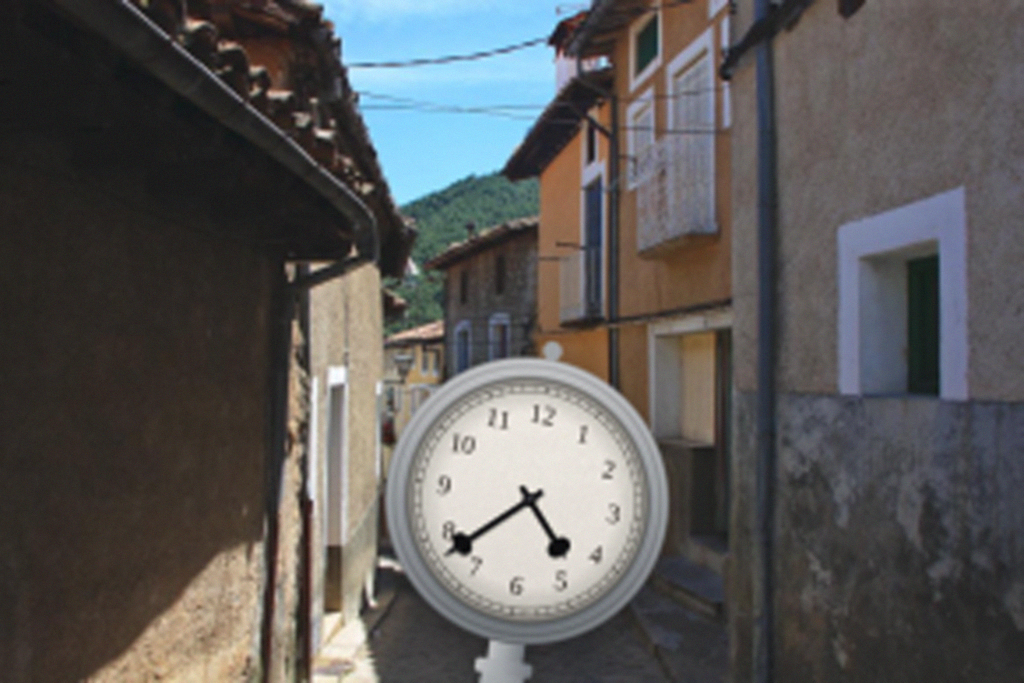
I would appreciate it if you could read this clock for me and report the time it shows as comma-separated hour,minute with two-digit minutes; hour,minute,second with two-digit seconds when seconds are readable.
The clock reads 4,38
